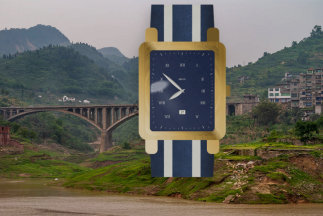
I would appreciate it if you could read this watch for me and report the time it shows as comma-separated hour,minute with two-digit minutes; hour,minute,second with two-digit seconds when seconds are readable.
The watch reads 7,52
